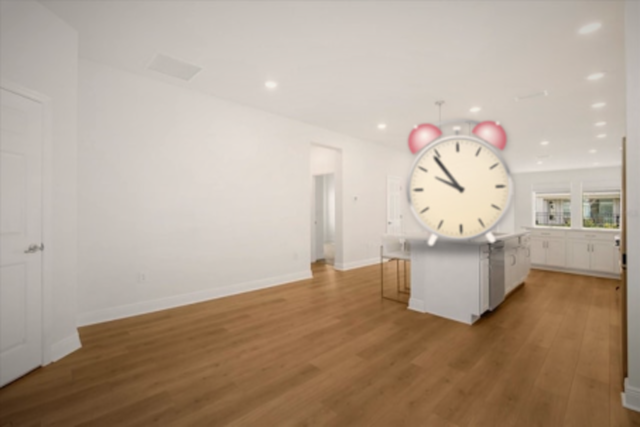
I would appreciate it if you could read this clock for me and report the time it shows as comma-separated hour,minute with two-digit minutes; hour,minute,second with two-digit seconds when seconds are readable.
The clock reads 9,54
